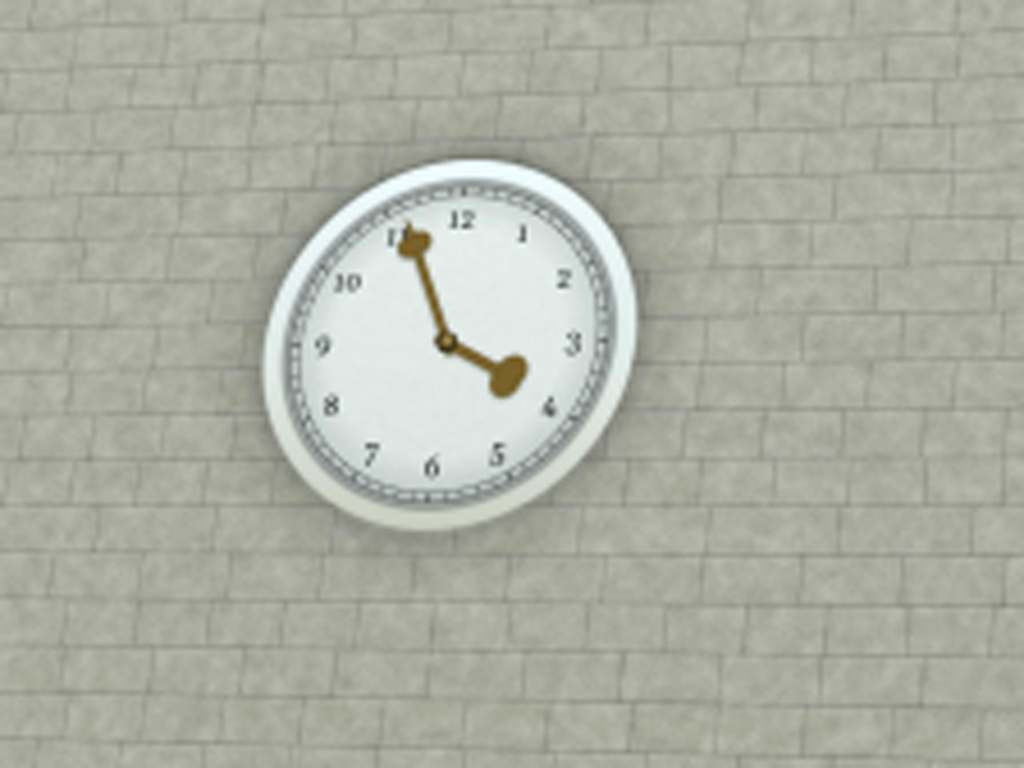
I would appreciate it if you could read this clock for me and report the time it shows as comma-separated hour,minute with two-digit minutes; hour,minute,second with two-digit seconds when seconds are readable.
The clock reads 3,56
